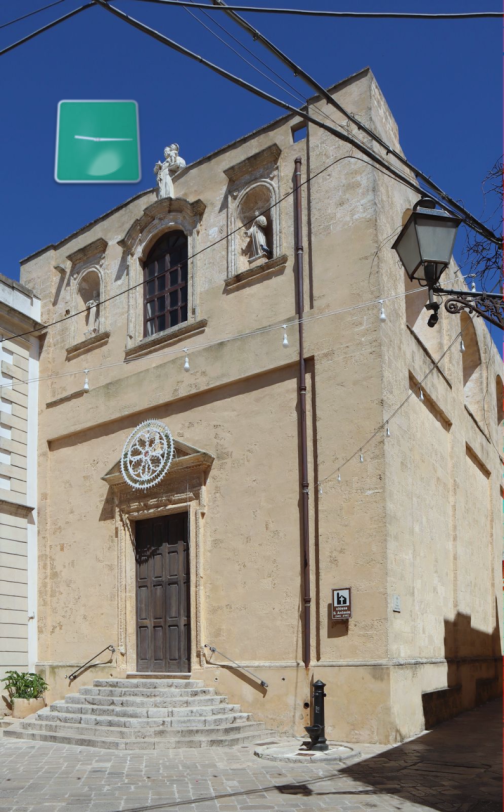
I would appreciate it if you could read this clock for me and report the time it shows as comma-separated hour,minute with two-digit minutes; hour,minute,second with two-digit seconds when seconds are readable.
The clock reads 9,15
